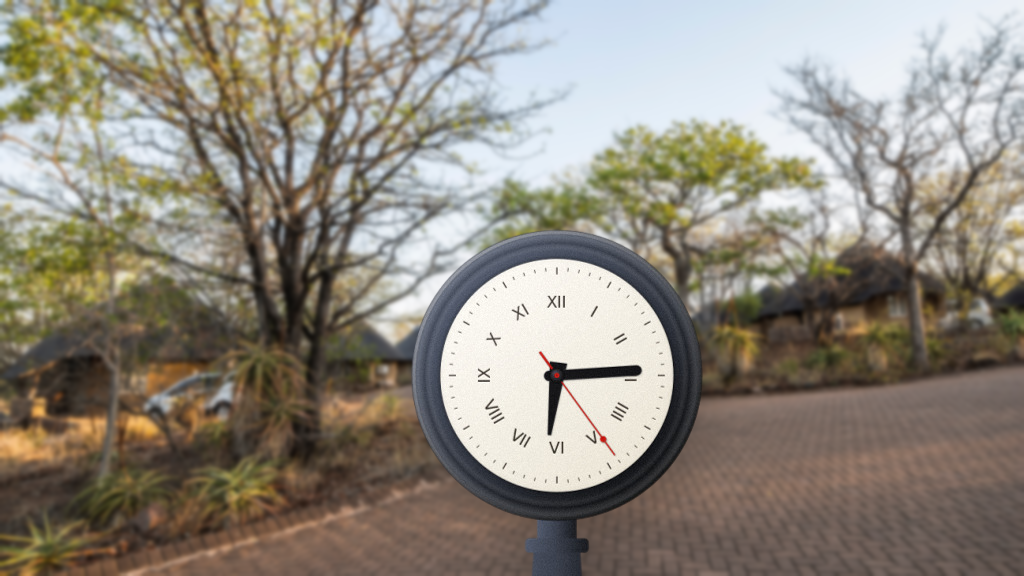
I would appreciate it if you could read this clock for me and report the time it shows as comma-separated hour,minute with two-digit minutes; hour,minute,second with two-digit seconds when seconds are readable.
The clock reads 6,14,24
